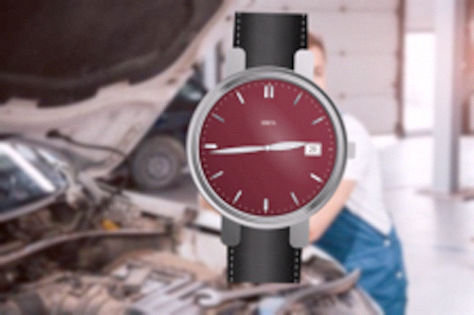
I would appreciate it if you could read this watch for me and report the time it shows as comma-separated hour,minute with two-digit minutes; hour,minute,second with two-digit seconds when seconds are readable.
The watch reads 2,44
